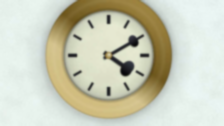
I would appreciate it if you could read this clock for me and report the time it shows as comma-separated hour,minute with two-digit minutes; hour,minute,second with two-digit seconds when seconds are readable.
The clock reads 4,10
